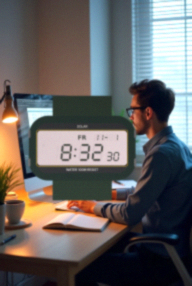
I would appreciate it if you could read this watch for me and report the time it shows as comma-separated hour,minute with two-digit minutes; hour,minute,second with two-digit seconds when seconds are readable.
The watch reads 8,32
